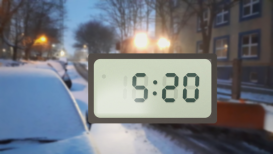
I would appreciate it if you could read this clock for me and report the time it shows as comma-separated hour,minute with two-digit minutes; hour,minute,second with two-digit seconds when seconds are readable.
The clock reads 5,20
